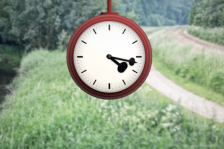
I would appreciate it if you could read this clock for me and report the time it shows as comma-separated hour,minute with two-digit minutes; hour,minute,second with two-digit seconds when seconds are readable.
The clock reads 4,17
